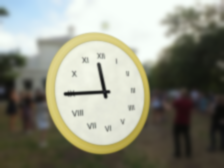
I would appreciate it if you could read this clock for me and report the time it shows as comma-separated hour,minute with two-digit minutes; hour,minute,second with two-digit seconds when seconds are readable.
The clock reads 11,45
